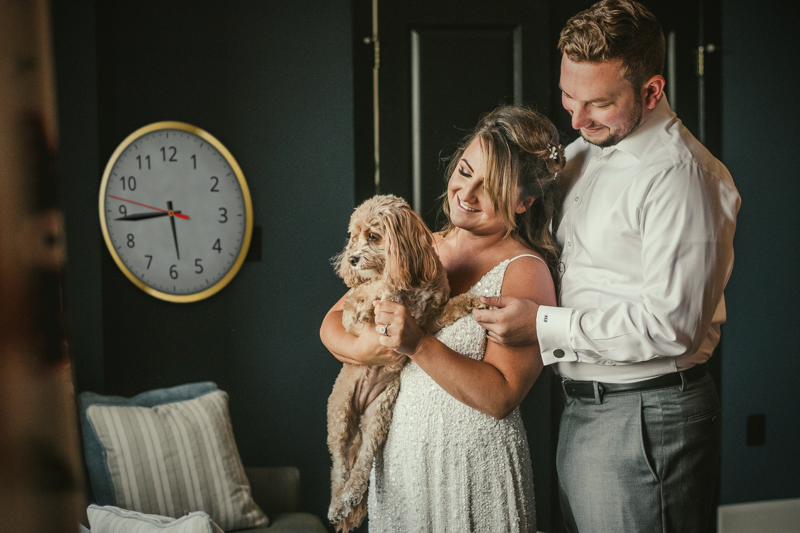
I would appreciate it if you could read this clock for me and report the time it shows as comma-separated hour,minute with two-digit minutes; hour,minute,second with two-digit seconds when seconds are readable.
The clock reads 5,43,47
